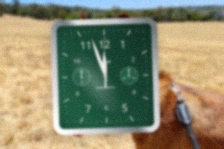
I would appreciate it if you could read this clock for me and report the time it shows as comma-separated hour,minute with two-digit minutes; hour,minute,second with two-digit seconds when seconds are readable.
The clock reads 11,57
